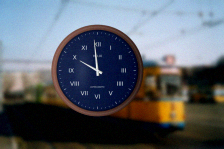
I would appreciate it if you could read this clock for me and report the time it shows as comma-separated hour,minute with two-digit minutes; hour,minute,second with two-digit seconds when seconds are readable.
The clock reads 9,59
